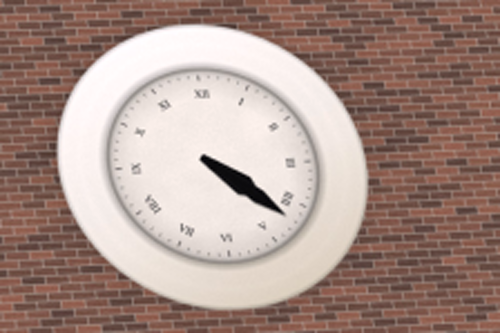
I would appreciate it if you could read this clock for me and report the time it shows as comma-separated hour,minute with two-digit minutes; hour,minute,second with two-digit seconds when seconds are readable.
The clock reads 4,22
